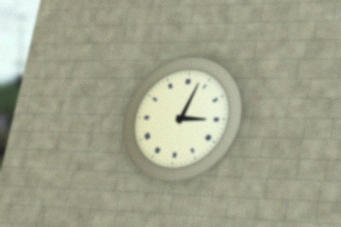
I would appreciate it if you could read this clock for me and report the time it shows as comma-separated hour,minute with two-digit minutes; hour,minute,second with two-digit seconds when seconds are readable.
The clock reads 3,03
